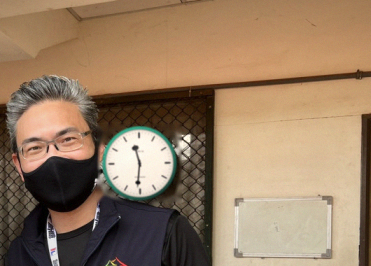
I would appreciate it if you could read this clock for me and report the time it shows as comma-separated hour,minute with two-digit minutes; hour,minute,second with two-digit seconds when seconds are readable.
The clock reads 11,31
